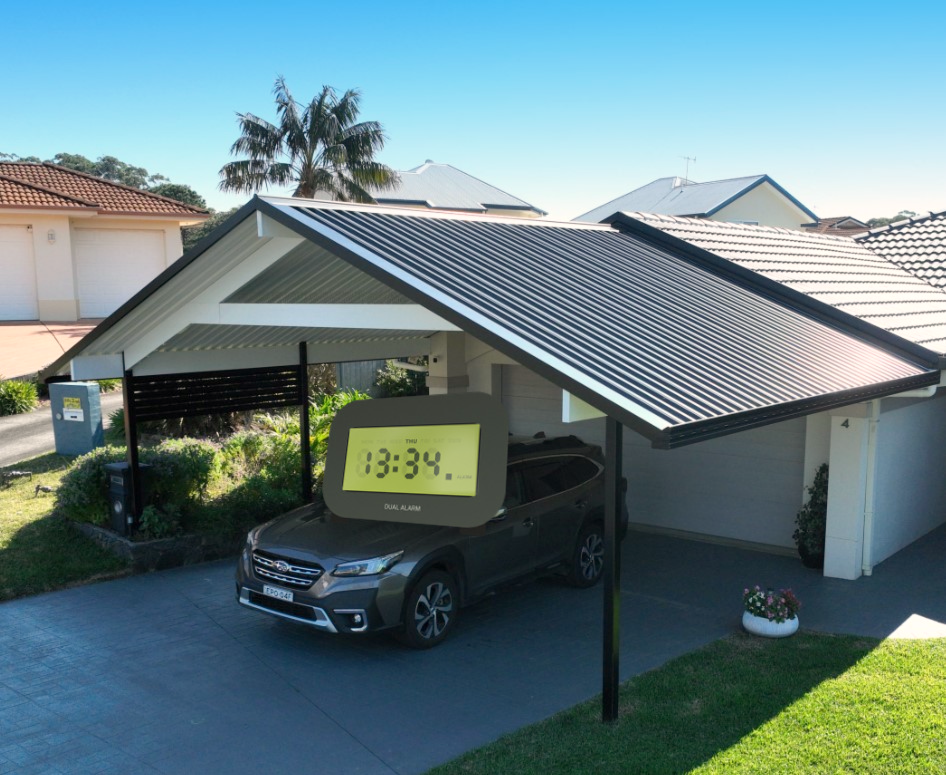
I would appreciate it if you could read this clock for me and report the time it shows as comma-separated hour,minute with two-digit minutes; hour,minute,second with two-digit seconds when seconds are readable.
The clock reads 13,34
